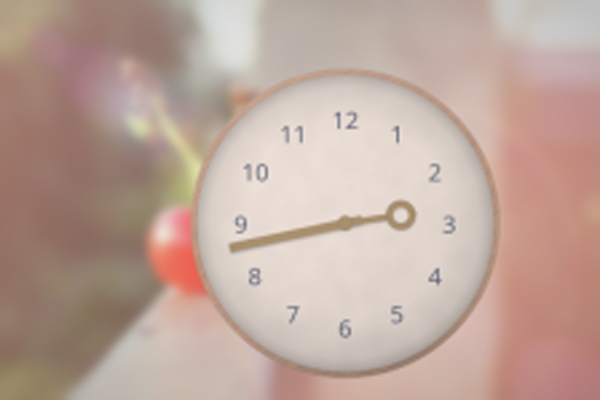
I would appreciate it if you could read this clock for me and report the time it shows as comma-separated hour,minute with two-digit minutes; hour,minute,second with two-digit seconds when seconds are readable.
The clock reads 2,43
